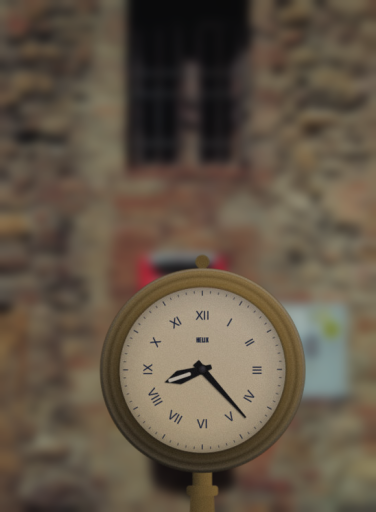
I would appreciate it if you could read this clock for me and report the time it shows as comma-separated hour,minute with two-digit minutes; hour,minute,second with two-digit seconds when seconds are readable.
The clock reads 8,23
